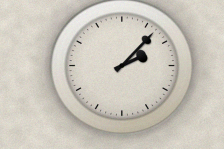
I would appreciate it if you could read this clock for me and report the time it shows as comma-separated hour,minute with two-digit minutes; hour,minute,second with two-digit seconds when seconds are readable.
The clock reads 2,07
